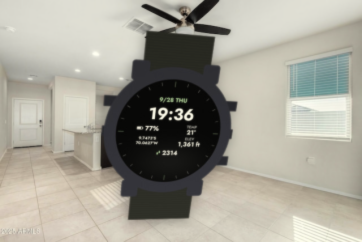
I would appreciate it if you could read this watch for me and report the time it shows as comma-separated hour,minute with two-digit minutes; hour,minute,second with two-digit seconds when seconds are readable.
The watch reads 19,36
